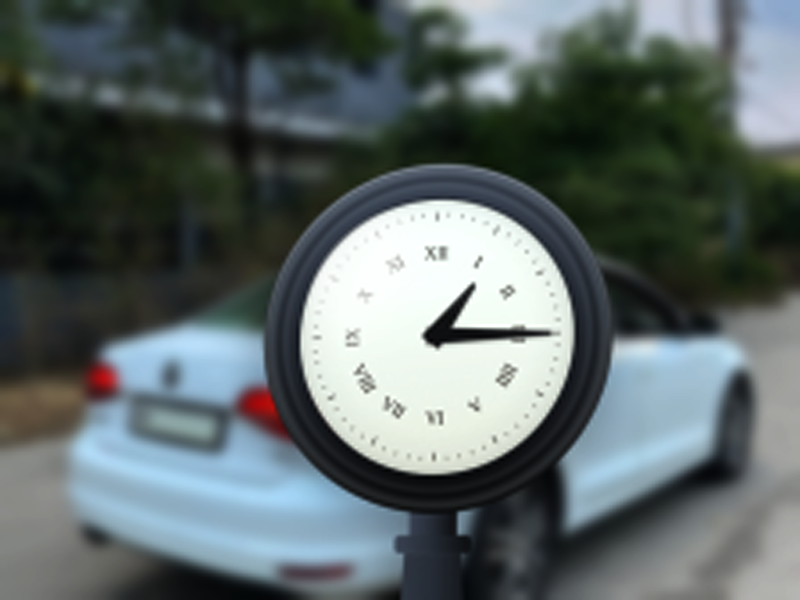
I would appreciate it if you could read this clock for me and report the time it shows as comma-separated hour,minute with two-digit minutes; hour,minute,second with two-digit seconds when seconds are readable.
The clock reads 1,15
